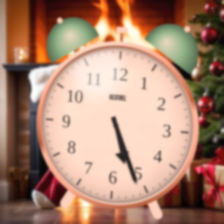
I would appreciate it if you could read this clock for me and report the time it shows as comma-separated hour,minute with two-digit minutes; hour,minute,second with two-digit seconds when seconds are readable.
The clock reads 5,26
